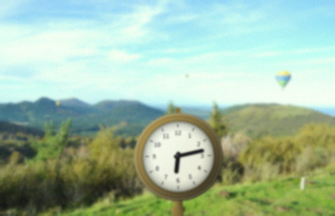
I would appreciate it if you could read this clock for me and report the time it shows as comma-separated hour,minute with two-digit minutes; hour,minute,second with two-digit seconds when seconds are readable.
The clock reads 6,13
